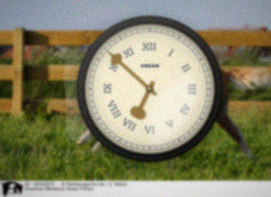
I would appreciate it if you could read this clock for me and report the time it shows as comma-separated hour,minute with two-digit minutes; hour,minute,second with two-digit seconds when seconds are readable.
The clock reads 6,52
